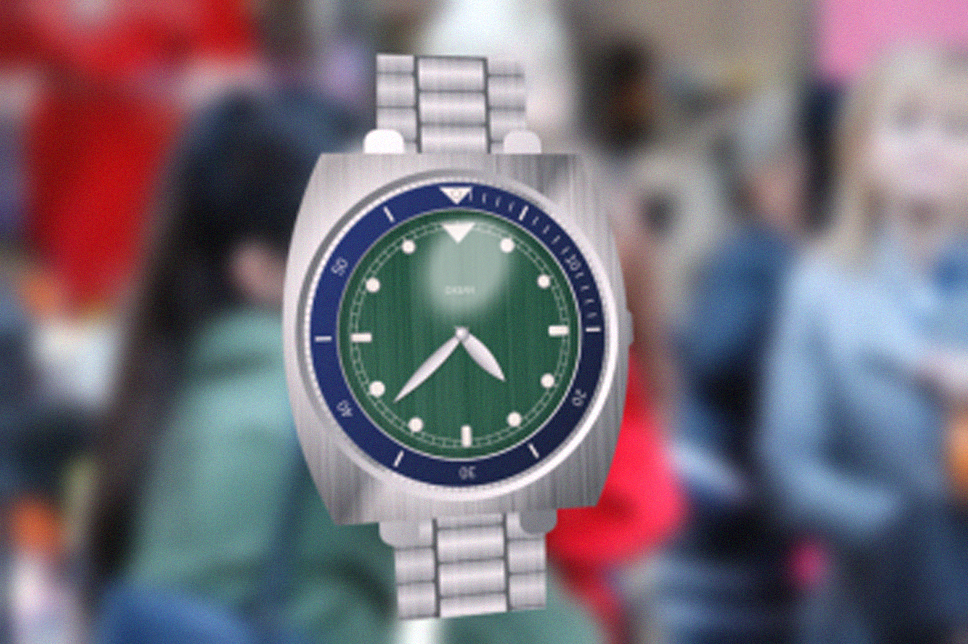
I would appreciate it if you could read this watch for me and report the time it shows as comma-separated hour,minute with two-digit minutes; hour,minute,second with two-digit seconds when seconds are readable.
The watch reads 4,38
